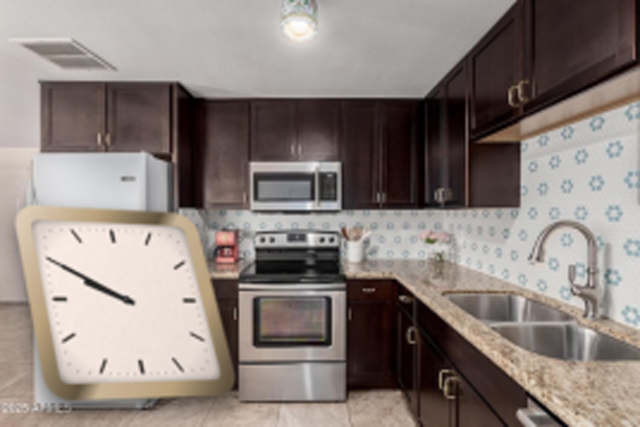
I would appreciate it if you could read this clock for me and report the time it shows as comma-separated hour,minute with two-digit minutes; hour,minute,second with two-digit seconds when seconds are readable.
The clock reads 9,50
